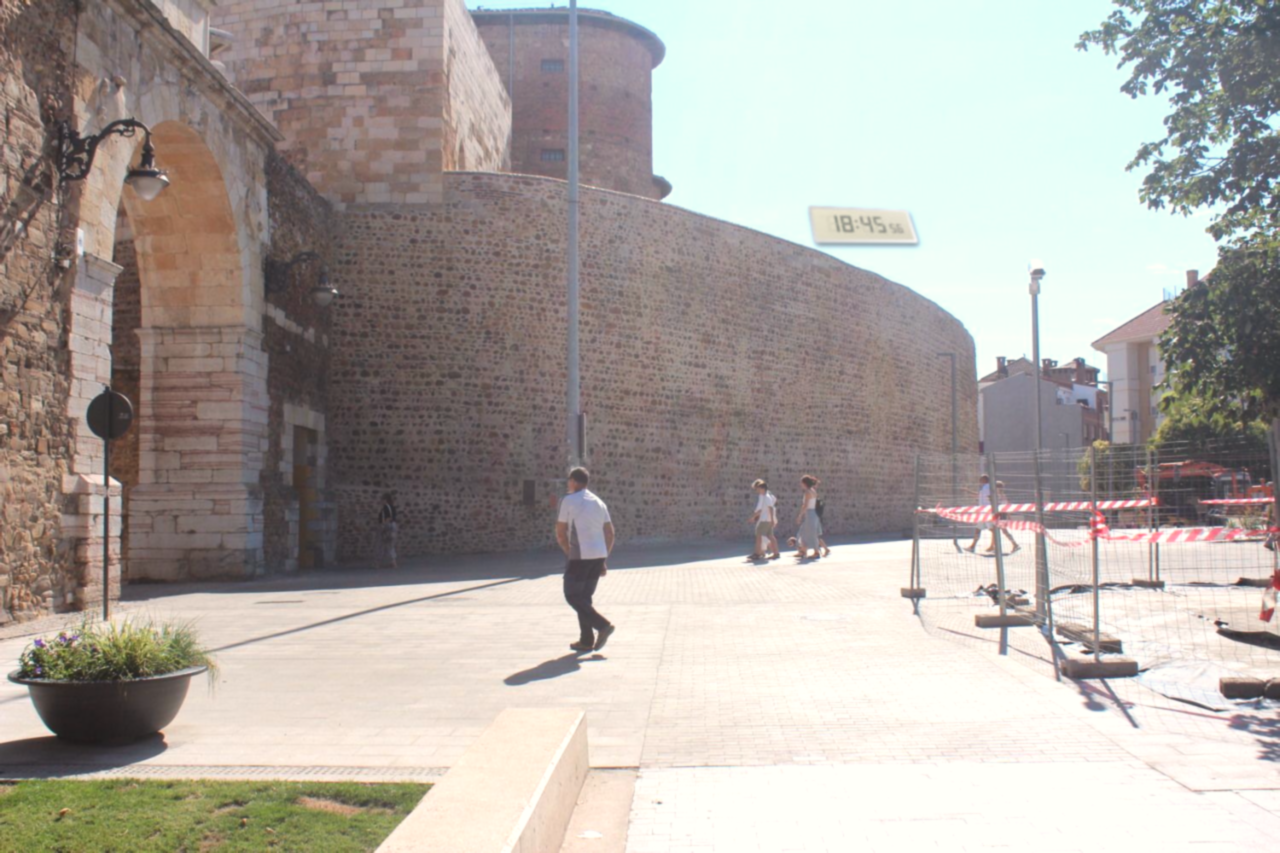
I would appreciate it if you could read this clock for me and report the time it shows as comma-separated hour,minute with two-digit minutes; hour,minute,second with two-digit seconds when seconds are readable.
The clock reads 18,45
